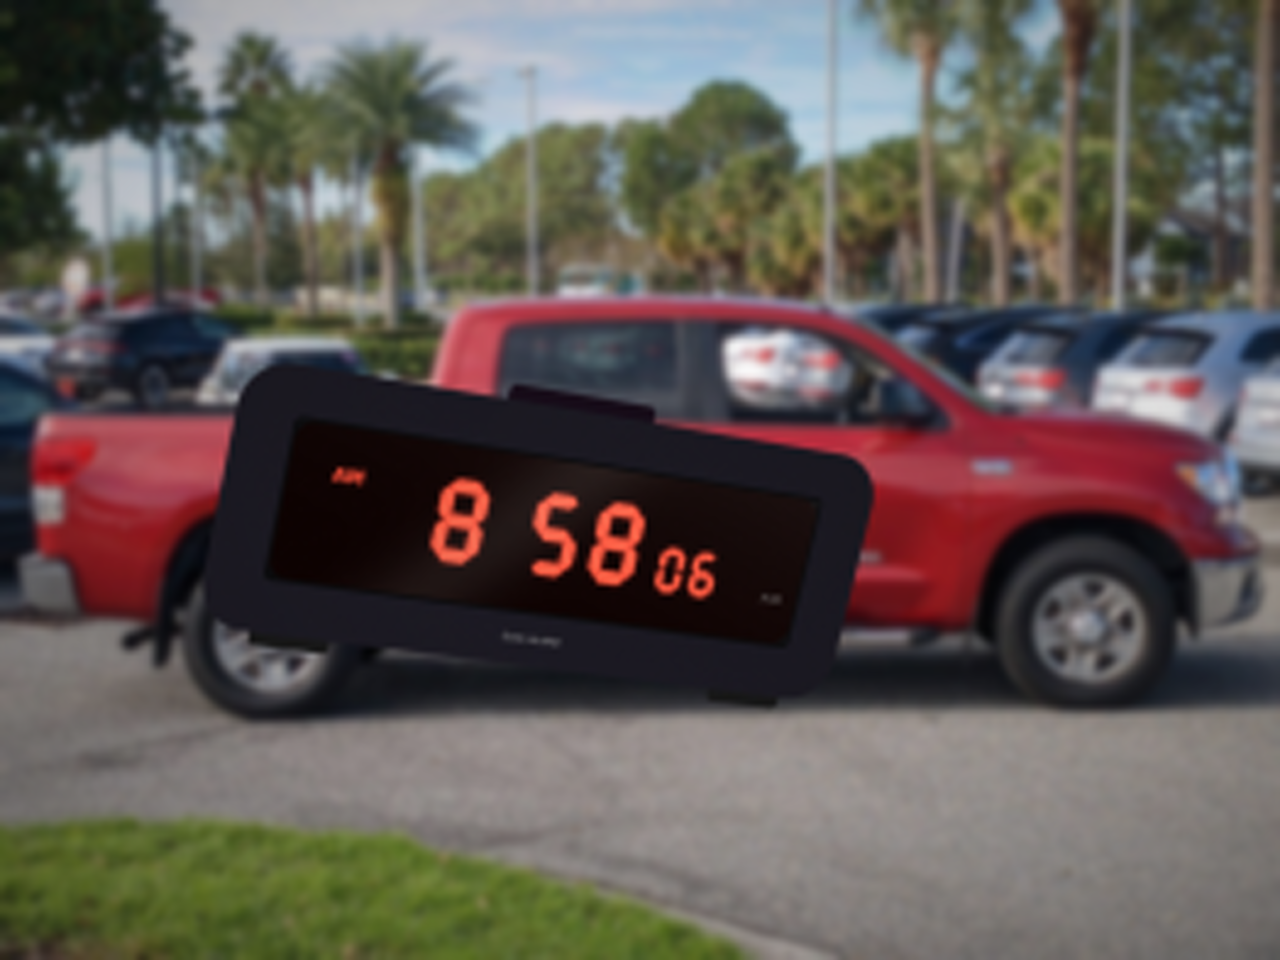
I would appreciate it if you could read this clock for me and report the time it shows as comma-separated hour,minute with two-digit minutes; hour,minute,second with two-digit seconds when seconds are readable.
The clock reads 8,58,06
